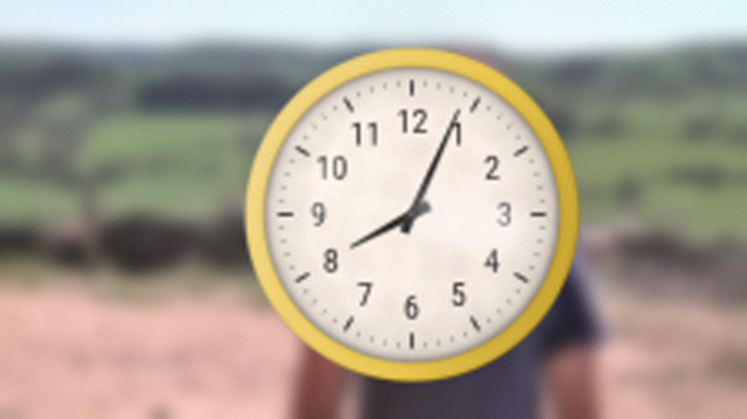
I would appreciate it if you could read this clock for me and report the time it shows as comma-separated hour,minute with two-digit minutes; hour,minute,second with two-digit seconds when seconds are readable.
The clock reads 8,04
